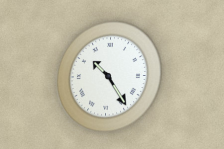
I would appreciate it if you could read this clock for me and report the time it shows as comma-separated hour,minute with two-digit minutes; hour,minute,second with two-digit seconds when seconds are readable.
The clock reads 10,24
